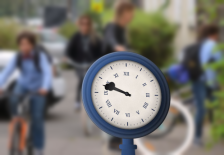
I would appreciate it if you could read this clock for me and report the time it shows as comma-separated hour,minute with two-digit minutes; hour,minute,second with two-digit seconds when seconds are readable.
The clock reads 9,48
